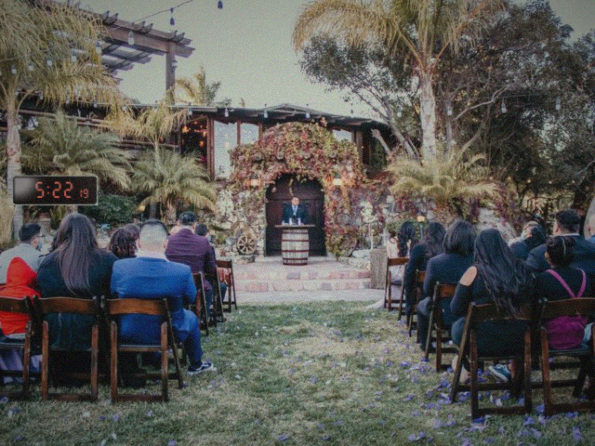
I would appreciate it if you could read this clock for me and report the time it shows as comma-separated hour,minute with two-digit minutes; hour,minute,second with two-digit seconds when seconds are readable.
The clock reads 5,22,19
